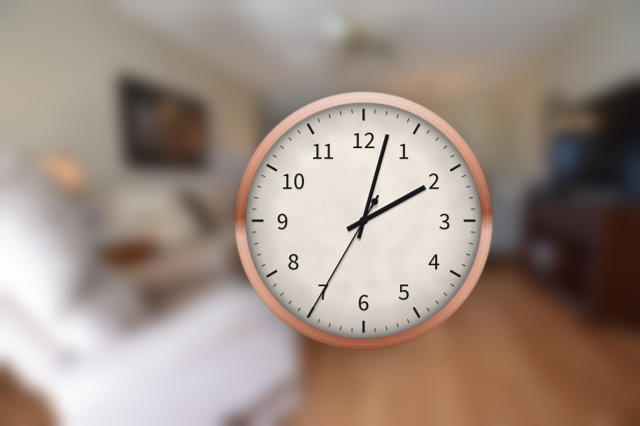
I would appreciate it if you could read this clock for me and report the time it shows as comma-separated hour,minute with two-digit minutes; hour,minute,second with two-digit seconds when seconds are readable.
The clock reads 2,02,35
